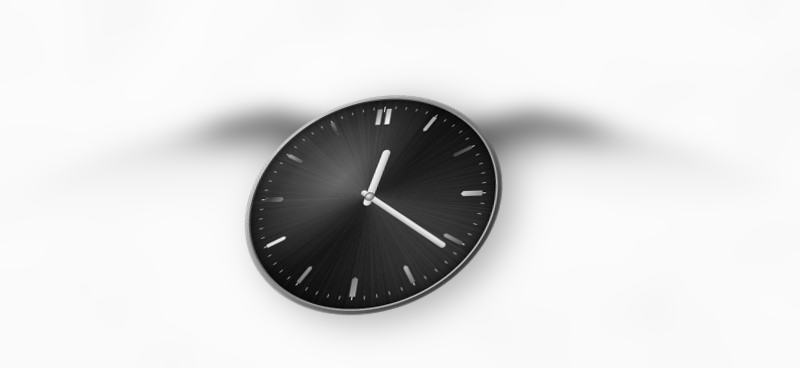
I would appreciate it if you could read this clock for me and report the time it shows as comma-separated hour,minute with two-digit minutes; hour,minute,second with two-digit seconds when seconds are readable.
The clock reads 12,21
